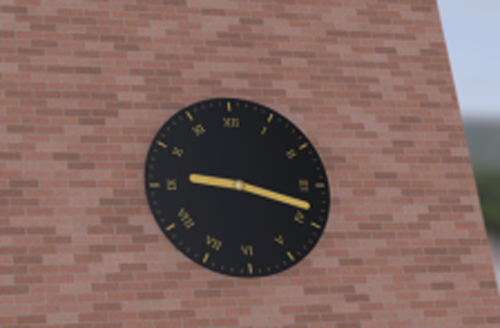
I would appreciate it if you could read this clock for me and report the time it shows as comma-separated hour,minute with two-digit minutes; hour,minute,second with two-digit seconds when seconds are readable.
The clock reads 9,18
